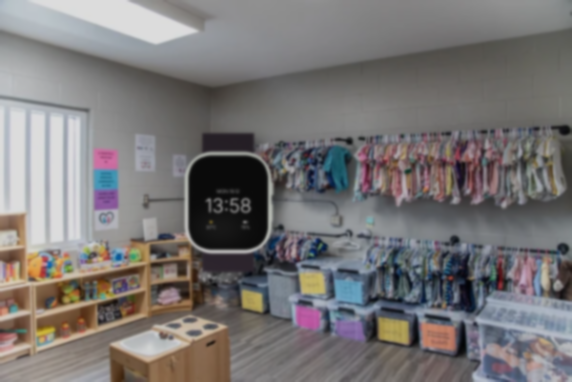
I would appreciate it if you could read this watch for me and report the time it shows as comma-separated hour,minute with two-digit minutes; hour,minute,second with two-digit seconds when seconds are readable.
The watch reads 13,58
